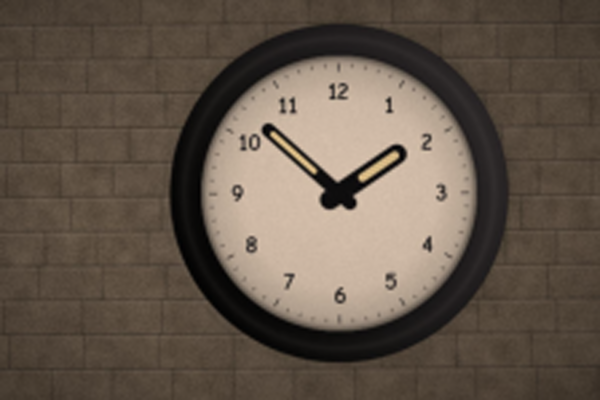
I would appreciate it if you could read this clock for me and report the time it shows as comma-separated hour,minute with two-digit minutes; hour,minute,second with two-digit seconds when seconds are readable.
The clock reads 1,52
